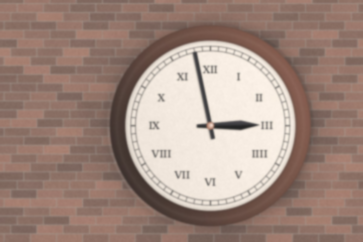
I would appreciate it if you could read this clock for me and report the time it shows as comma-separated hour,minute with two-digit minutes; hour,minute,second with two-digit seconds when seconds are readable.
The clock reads 2,58
